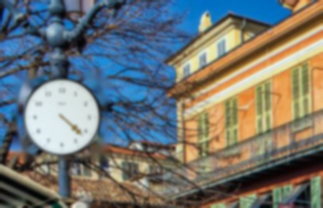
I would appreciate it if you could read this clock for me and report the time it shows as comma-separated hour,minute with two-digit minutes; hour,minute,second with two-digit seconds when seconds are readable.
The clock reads 4,22
